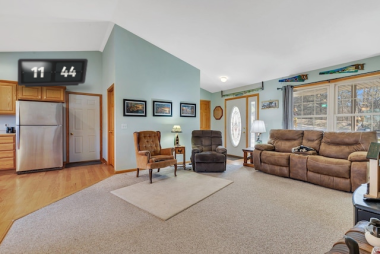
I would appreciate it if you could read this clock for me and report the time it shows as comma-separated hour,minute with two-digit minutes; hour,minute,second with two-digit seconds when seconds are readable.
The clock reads 11,44
